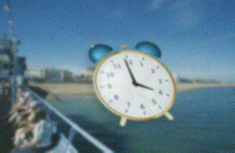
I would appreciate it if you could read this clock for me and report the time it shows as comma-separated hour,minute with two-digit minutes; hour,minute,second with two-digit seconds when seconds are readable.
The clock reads 3,59
